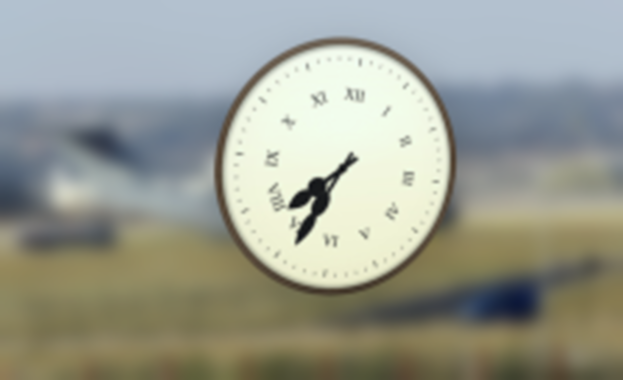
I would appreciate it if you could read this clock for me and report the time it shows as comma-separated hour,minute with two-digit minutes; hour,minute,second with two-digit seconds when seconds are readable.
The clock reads 7,34
